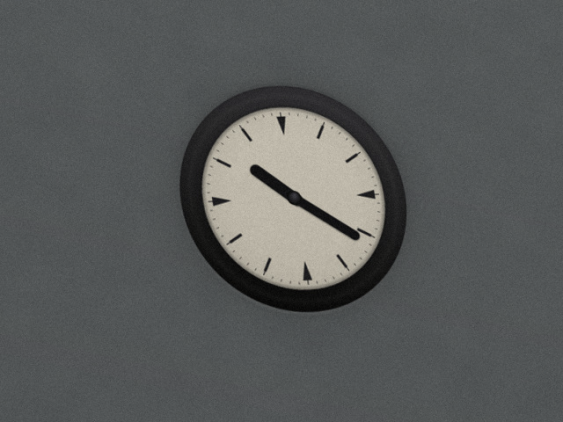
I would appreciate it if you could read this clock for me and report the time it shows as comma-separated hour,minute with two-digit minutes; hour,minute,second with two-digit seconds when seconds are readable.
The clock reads 10,21
